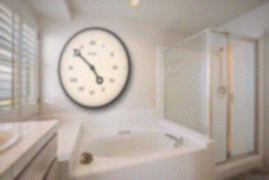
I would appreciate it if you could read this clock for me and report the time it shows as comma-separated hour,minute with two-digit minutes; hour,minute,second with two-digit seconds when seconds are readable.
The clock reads 4,52
